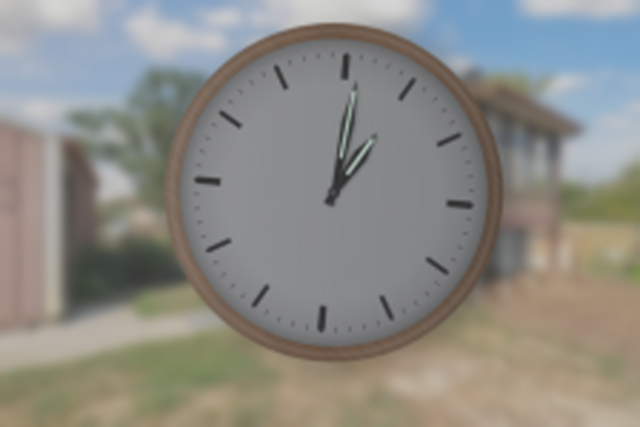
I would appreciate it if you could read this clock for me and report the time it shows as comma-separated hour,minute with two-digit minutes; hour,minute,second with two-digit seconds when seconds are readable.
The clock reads 1,01
